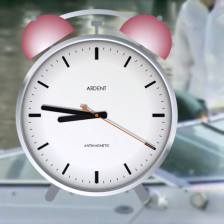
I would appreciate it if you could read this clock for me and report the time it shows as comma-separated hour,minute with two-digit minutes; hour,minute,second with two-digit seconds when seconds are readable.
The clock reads 8,46,20
